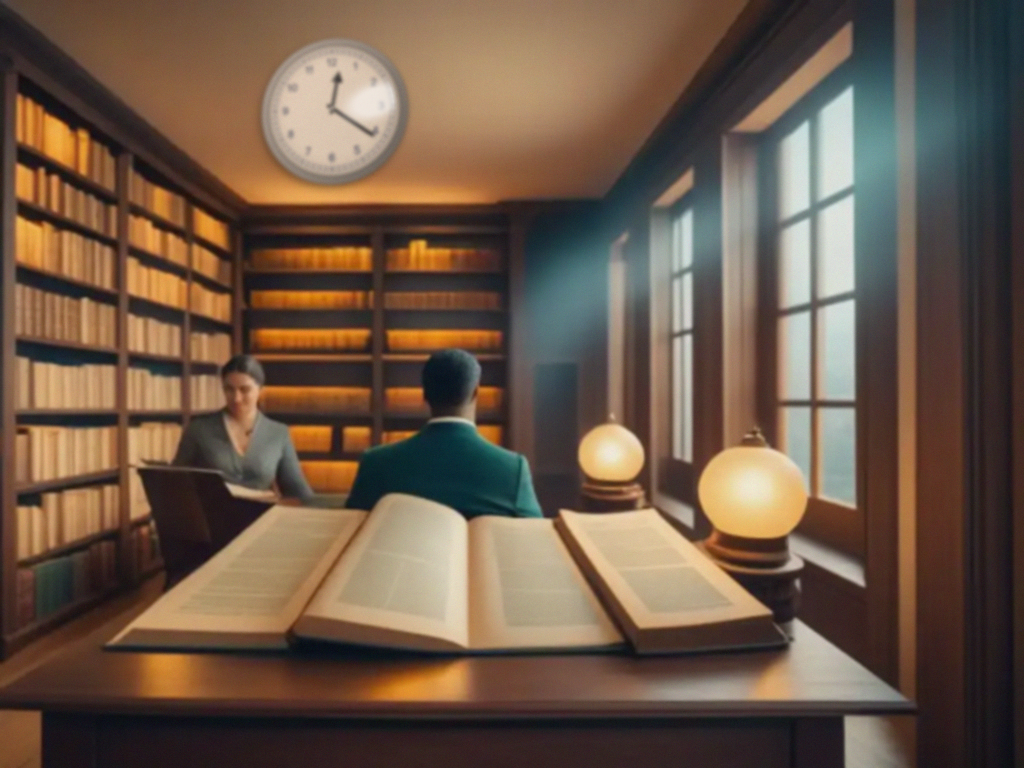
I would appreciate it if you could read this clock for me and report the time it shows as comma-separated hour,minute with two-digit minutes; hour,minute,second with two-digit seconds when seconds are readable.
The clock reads 12,21
